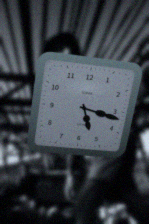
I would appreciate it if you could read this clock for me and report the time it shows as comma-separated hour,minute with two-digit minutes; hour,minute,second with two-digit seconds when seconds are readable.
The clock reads 5,17
